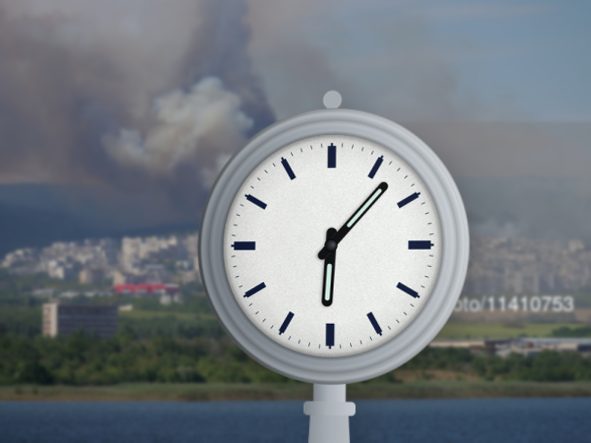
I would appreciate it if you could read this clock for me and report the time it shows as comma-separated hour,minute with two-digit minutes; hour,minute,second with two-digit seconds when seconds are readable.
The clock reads 6,07
